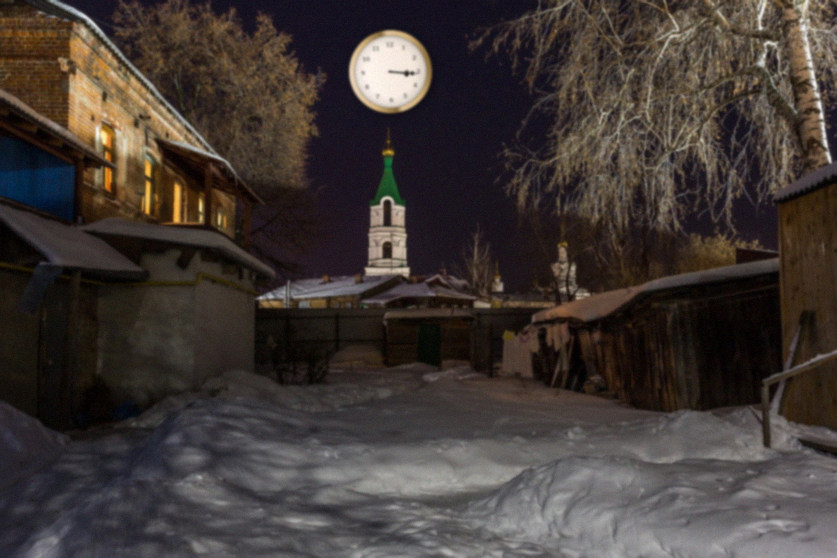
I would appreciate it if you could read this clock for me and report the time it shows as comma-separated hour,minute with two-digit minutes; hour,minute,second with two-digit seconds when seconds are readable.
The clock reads 3,16
